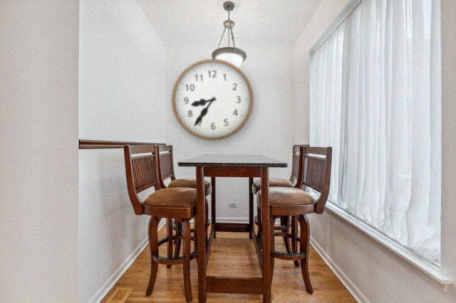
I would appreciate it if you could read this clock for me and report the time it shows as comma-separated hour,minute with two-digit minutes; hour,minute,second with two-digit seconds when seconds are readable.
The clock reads 8,36
